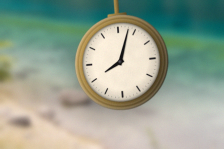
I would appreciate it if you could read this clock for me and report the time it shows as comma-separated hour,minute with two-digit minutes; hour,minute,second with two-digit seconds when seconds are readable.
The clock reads 8,03
